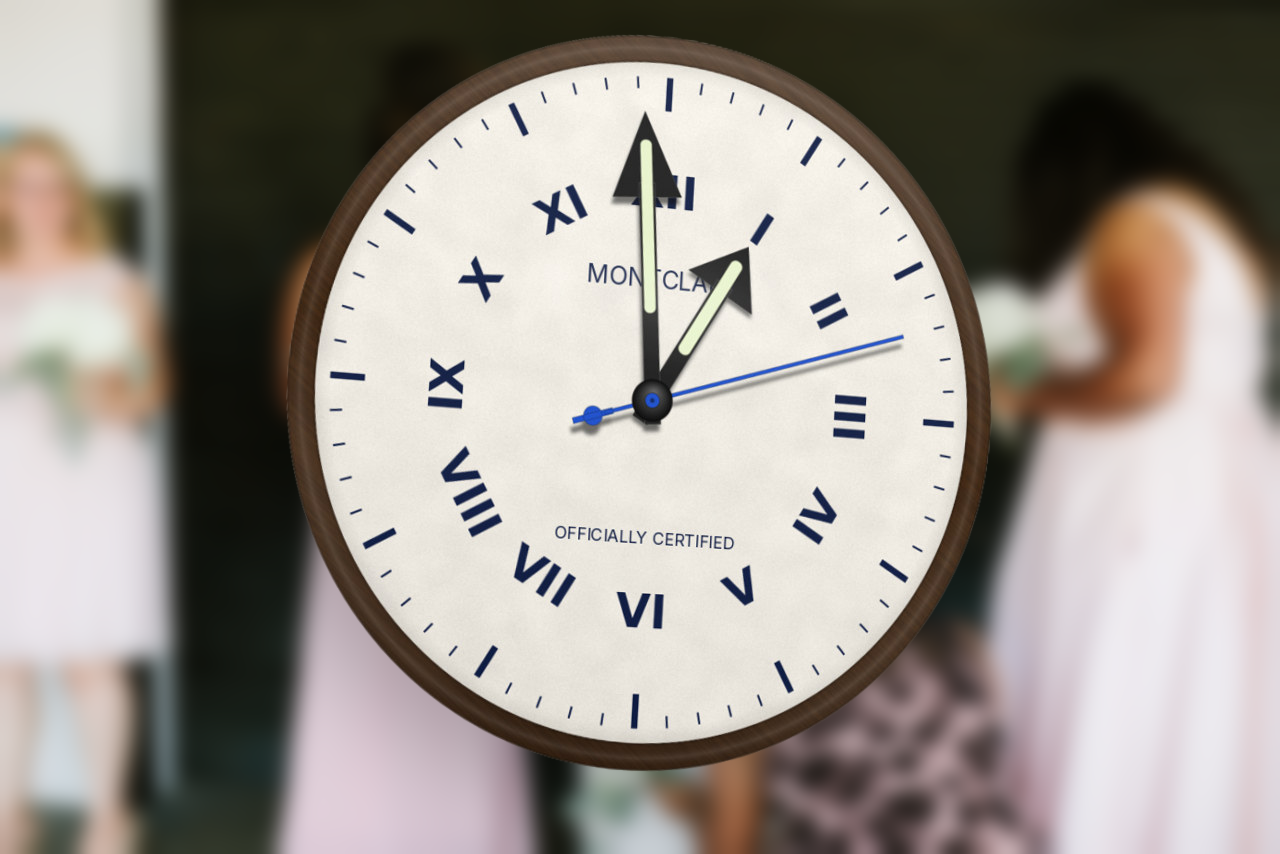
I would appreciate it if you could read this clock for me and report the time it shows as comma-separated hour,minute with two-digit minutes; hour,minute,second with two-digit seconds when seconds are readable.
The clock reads 12,59,12
